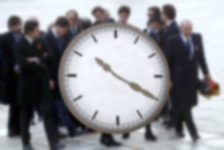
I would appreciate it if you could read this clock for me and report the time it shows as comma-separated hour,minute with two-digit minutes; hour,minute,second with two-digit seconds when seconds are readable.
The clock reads 10,20
